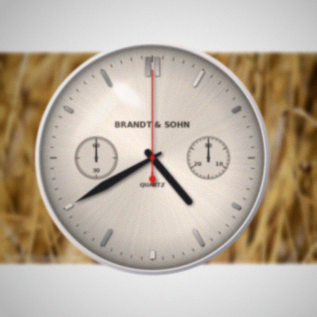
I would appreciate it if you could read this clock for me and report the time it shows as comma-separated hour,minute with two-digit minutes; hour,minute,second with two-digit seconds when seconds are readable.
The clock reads 4,40
